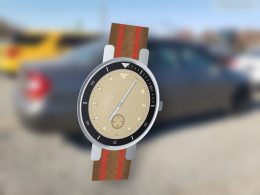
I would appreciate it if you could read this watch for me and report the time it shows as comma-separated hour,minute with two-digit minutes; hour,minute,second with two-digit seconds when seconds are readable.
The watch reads 7,05
